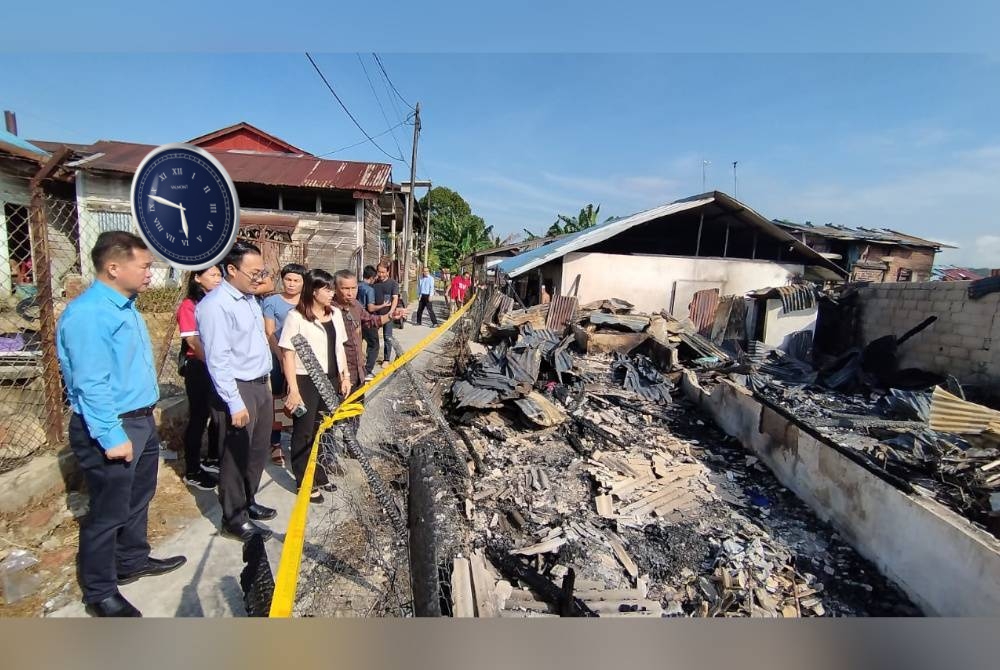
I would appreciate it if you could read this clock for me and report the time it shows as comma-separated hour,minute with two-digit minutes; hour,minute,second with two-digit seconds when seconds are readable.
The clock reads 5,48
